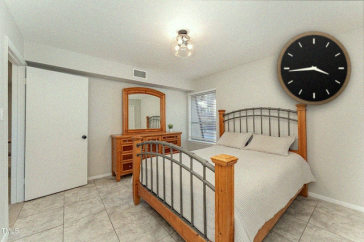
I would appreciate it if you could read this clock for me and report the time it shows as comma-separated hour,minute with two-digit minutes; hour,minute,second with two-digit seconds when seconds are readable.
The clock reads 3,44
